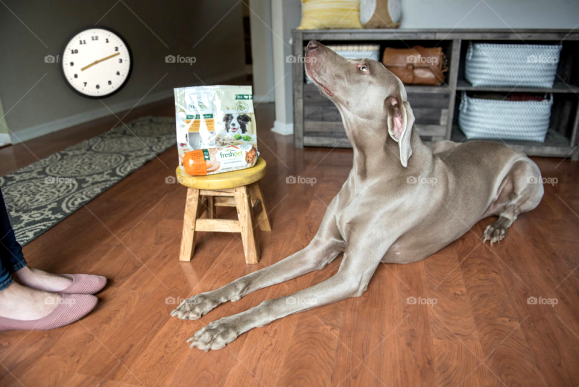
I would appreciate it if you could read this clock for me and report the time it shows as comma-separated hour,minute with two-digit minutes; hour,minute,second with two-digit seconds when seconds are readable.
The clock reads 8,12
